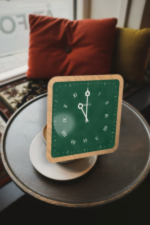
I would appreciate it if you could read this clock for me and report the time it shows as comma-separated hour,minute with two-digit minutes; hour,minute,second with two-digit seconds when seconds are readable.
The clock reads 11,00
